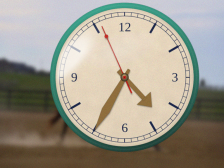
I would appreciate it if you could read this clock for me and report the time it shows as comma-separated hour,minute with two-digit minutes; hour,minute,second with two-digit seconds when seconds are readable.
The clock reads 4,34,56
